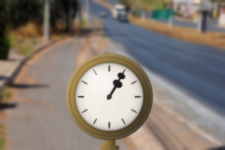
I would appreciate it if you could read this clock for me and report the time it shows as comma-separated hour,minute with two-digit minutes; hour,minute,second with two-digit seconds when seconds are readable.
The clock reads 1,05
